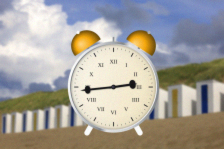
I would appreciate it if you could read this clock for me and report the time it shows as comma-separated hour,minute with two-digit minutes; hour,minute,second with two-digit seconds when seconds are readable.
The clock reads 2,44
